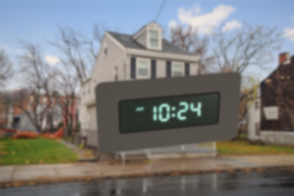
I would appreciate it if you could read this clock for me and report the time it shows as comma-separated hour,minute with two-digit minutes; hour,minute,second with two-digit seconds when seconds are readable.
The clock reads 10,24
